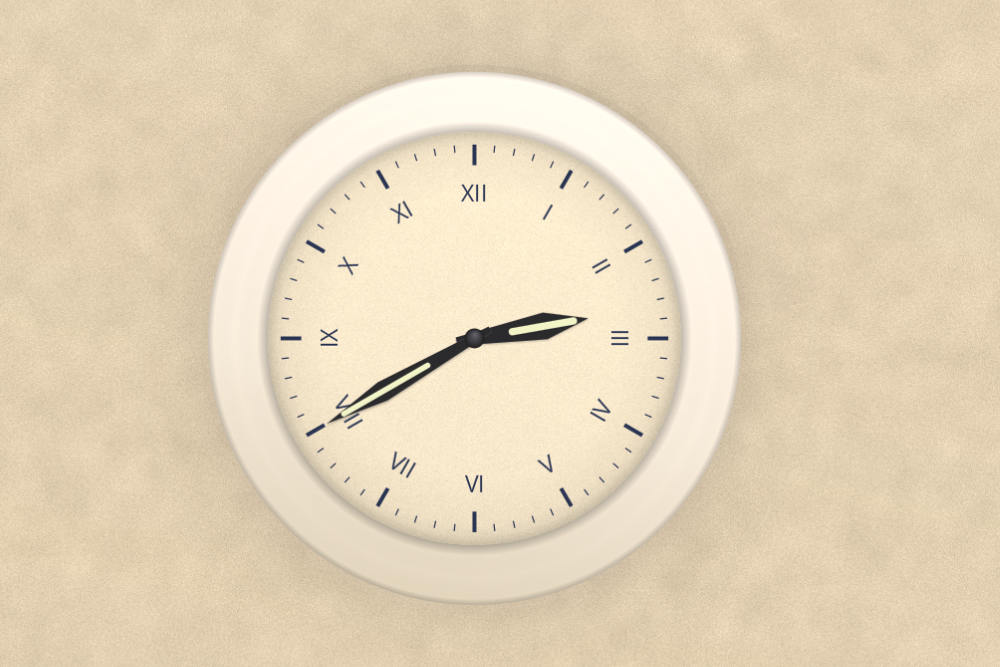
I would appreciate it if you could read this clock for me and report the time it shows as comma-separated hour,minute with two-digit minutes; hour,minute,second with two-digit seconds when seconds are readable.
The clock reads 2,40
